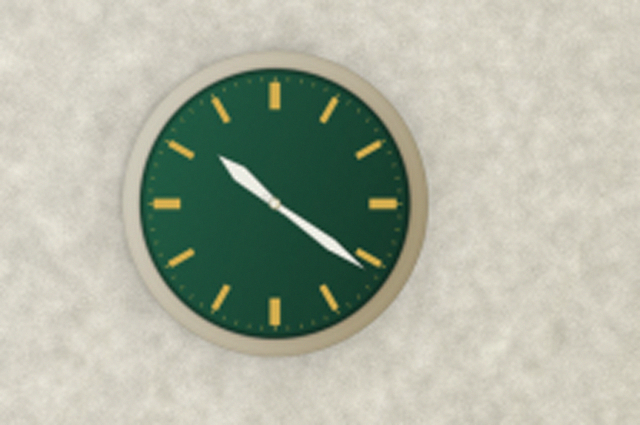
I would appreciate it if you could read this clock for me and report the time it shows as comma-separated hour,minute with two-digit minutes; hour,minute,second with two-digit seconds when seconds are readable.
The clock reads 10,21
